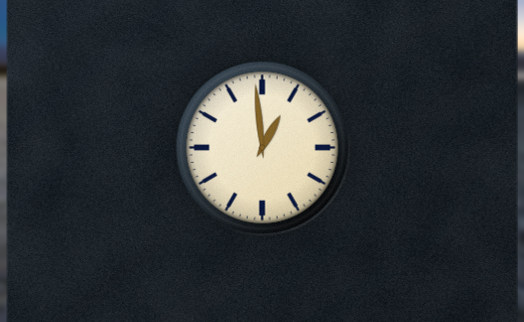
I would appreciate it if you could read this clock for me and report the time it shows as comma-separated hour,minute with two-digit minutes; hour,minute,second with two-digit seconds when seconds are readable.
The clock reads 12,59
